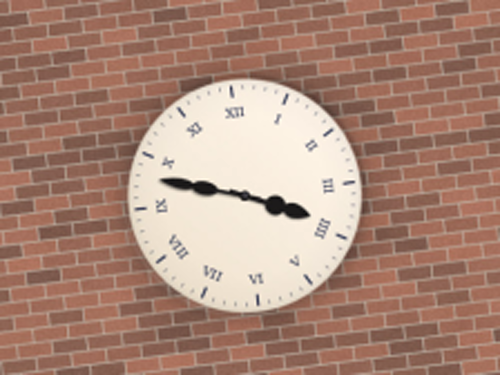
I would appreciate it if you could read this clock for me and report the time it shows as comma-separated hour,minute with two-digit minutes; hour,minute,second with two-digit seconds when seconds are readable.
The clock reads 3,48
